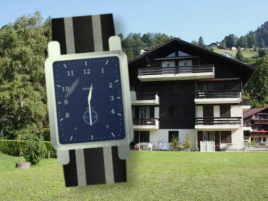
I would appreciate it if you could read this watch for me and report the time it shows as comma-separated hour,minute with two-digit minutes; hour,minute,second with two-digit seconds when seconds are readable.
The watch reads 12,30
